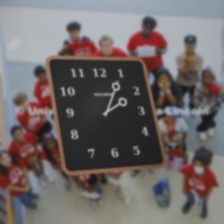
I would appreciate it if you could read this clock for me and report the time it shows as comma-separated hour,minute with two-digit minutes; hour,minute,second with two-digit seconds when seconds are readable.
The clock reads 2,05
